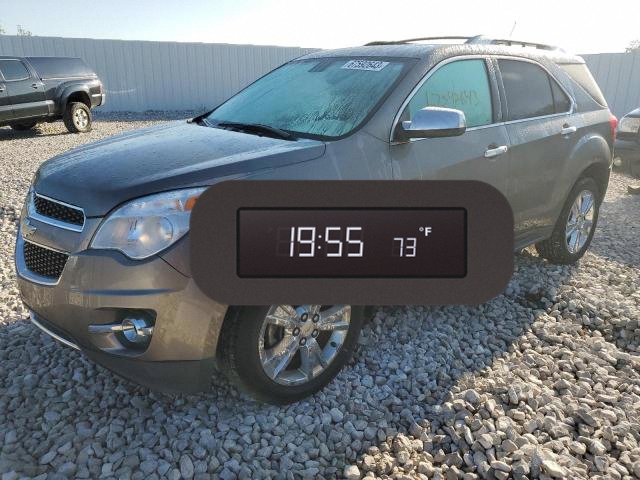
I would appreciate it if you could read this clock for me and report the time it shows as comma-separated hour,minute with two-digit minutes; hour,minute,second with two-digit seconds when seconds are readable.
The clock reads 19,55
